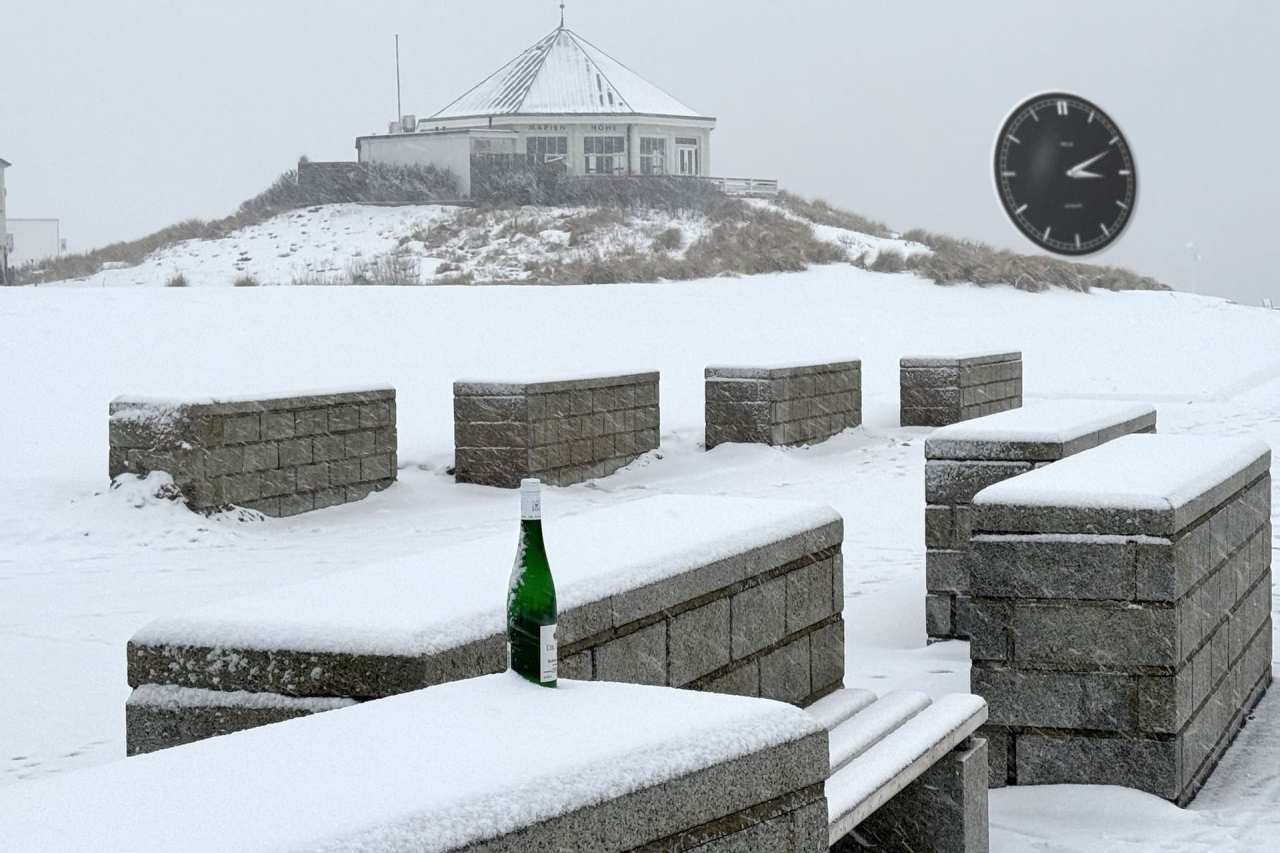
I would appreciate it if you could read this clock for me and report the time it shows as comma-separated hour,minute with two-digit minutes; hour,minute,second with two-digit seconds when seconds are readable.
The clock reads 3,11
